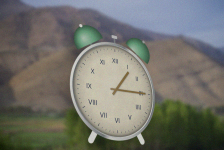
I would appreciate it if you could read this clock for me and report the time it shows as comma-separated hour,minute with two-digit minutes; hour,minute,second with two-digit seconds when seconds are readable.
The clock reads 1,15
